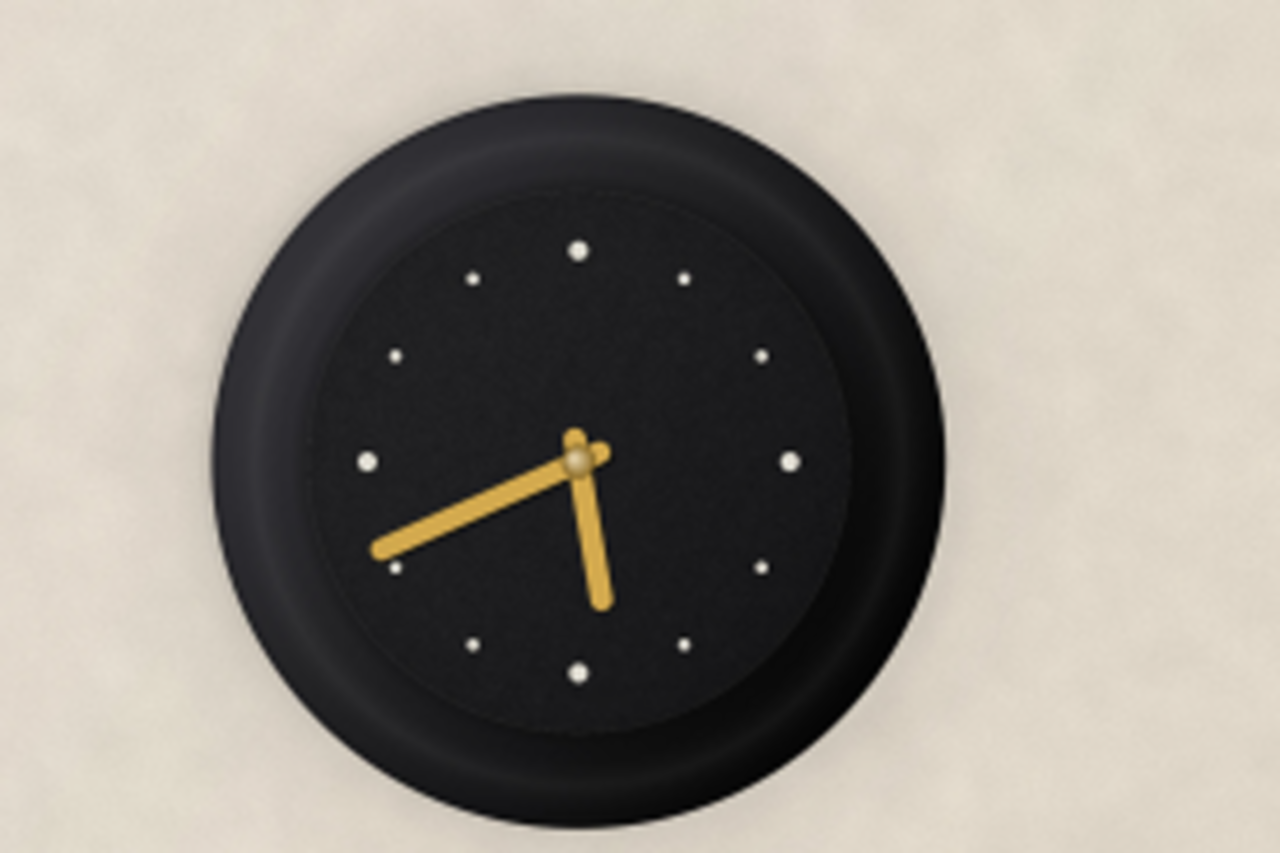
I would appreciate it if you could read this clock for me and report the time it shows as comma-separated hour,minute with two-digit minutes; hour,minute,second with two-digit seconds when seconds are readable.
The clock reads 5,41
